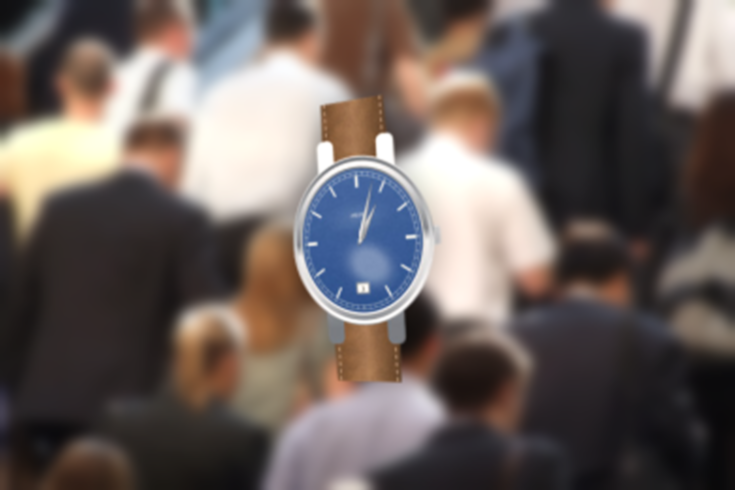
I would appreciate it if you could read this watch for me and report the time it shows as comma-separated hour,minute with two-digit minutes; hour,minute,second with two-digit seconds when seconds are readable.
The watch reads 1,03
